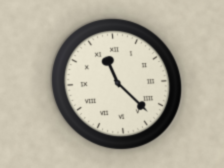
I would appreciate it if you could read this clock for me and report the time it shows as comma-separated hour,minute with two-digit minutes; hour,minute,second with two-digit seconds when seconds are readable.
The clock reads 11,23
